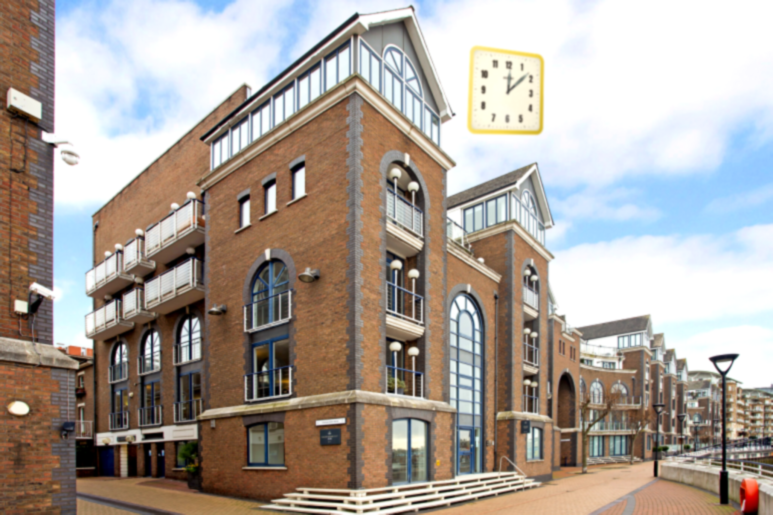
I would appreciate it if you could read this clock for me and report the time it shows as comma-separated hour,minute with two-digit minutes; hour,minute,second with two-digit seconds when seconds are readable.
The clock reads 12,08
